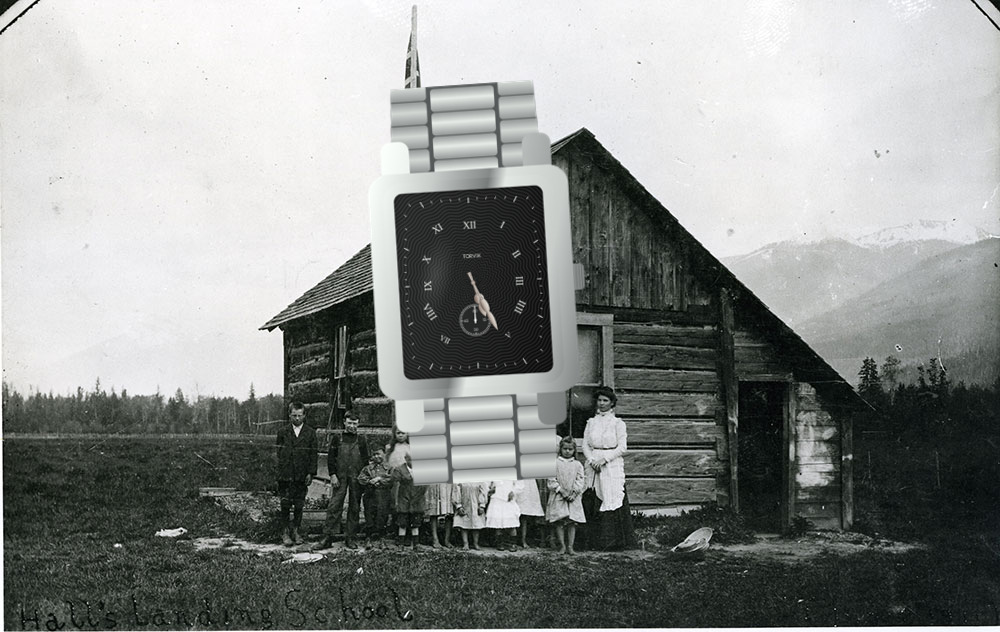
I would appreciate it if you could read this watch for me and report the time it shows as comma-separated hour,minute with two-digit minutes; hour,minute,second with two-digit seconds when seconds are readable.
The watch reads 5,26
